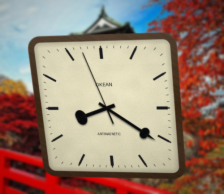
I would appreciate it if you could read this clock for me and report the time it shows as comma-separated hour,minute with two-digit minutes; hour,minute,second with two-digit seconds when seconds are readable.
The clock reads 8,20,57
